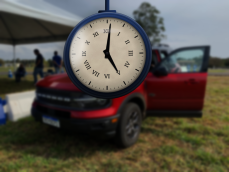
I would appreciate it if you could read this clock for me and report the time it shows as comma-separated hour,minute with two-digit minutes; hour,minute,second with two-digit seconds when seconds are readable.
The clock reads 5,01
